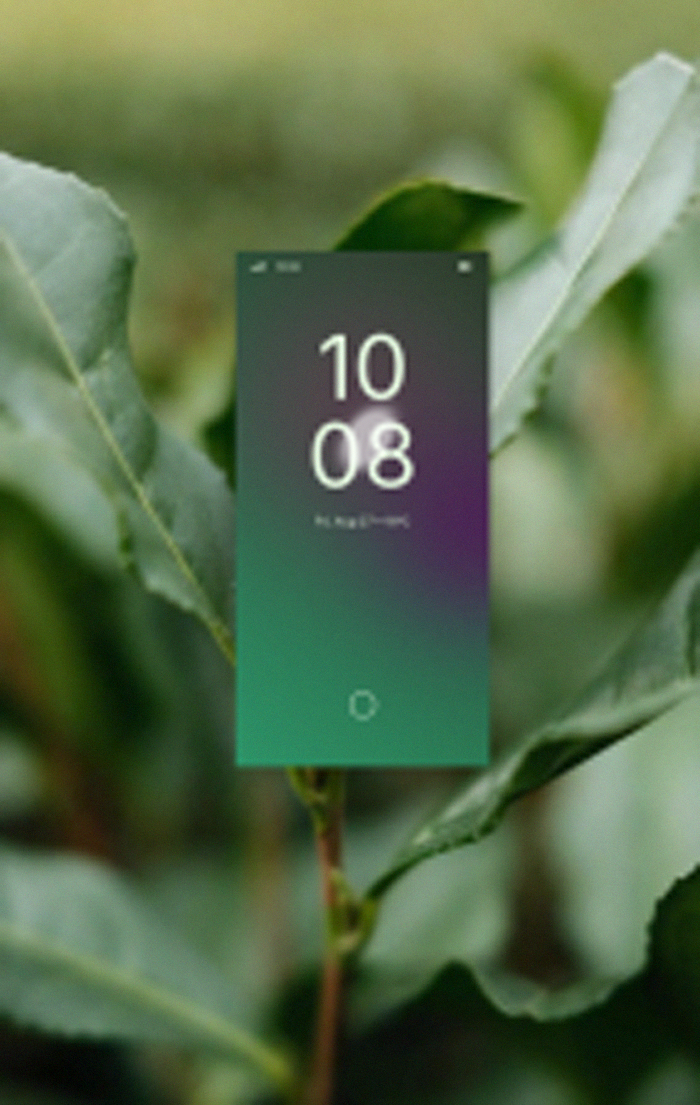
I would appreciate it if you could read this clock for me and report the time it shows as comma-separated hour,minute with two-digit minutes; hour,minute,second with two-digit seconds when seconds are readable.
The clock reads 10,08
